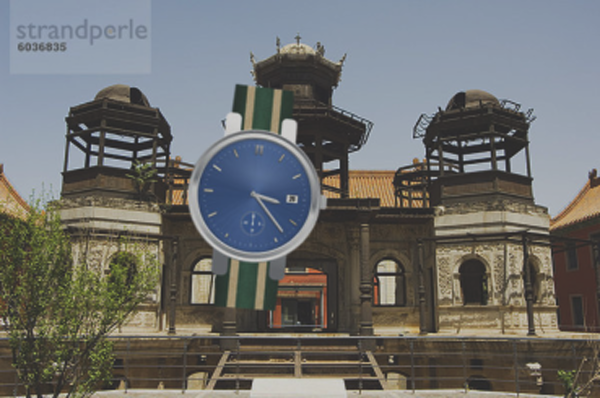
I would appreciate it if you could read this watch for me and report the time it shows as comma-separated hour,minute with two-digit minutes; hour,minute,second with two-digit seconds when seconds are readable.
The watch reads 3,23
